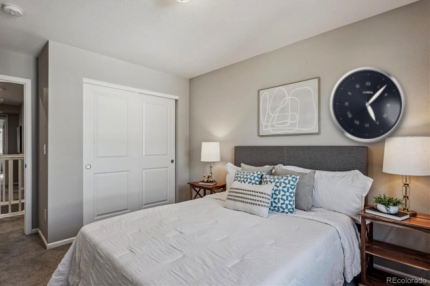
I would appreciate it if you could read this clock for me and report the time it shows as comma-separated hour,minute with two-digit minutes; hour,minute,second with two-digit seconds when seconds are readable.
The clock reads 5,07
